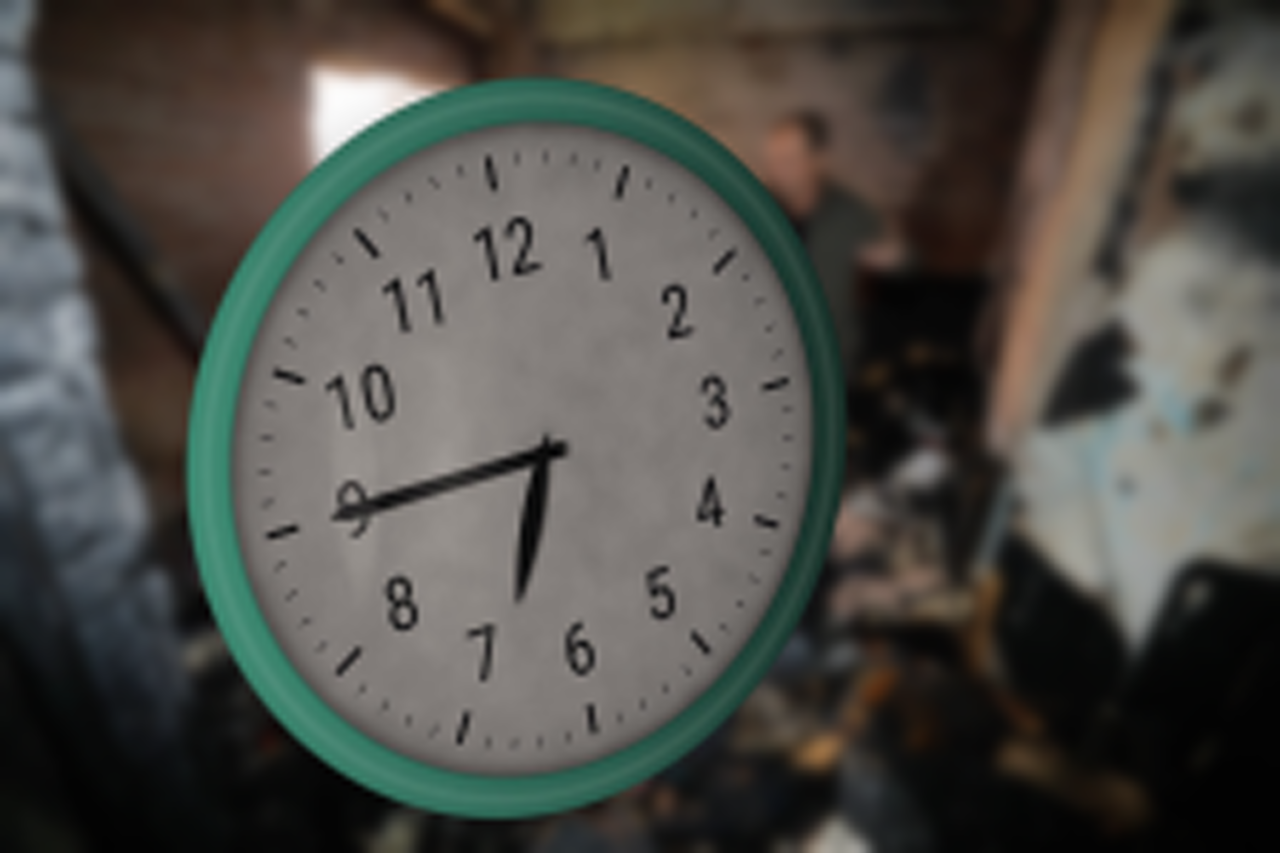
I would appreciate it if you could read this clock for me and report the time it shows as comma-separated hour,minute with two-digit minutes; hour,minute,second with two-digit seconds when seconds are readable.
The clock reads 6,45
